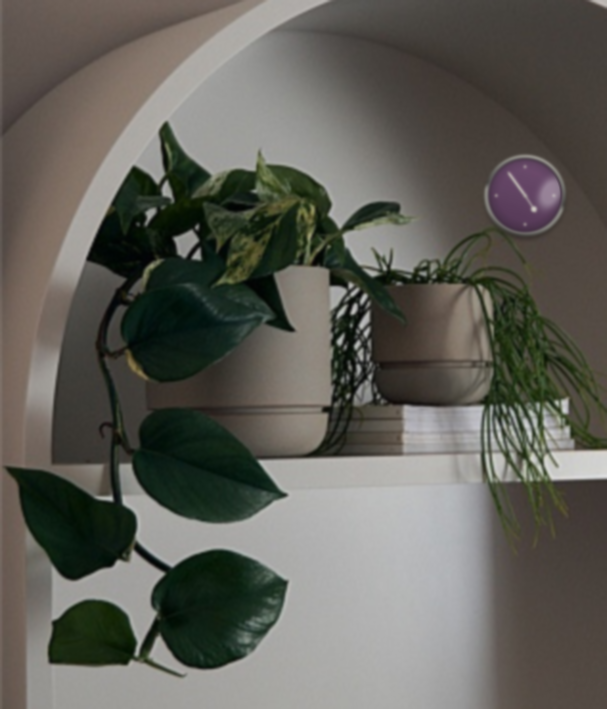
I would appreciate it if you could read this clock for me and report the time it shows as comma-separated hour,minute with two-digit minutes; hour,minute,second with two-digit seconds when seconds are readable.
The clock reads 4,54
